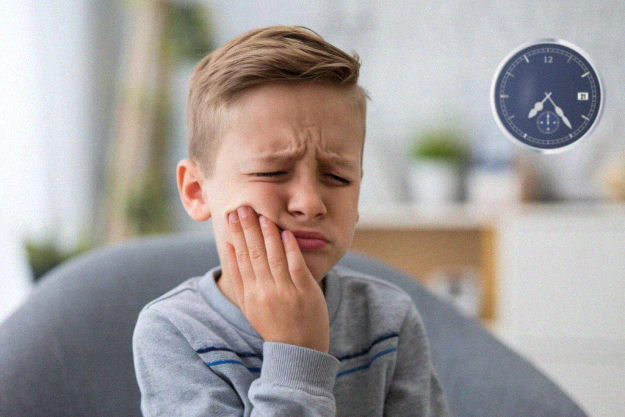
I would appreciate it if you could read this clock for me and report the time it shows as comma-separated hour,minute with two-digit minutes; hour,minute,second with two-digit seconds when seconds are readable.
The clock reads 7,24
